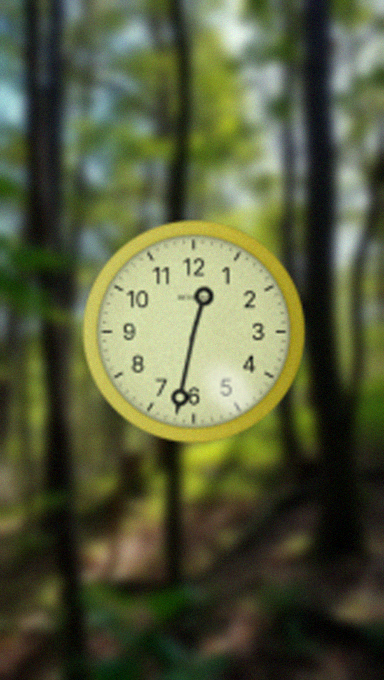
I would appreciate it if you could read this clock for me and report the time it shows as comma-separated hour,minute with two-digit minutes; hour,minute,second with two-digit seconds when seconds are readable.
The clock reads 12,32
